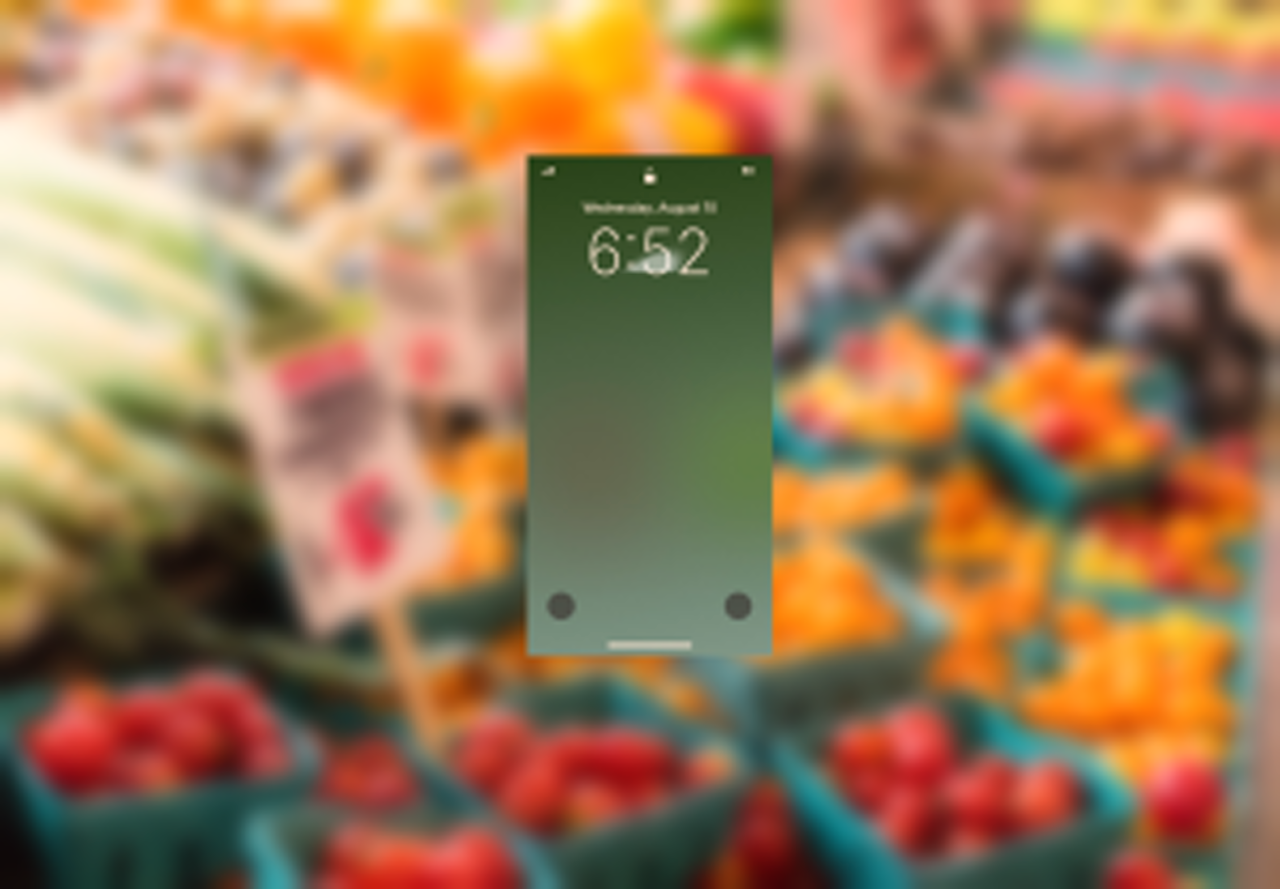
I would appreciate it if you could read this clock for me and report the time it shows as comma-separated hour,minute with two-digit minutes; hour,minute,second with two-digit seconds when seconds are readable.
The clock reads 6,52
